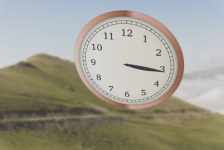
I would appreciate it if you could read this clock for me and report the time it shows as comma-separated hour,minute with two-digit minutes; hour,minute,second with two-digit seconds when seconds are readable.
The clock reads 3,16
